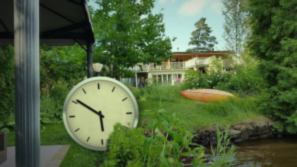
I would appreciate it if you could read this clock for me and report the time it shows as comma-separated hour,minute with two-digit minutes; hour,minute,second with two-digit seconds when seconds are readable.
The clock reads 5,51
